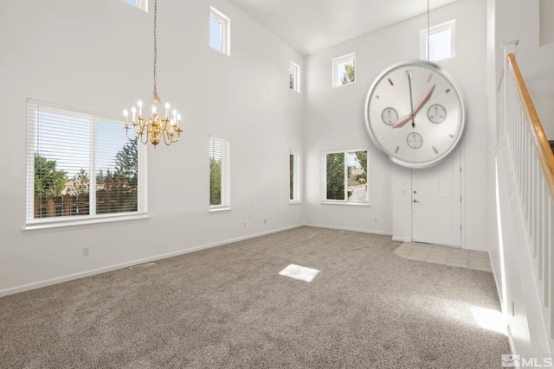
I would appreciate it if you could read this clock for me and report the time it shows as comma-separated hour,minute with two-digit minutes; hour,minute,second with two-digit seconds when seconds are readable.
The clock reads 8,07
